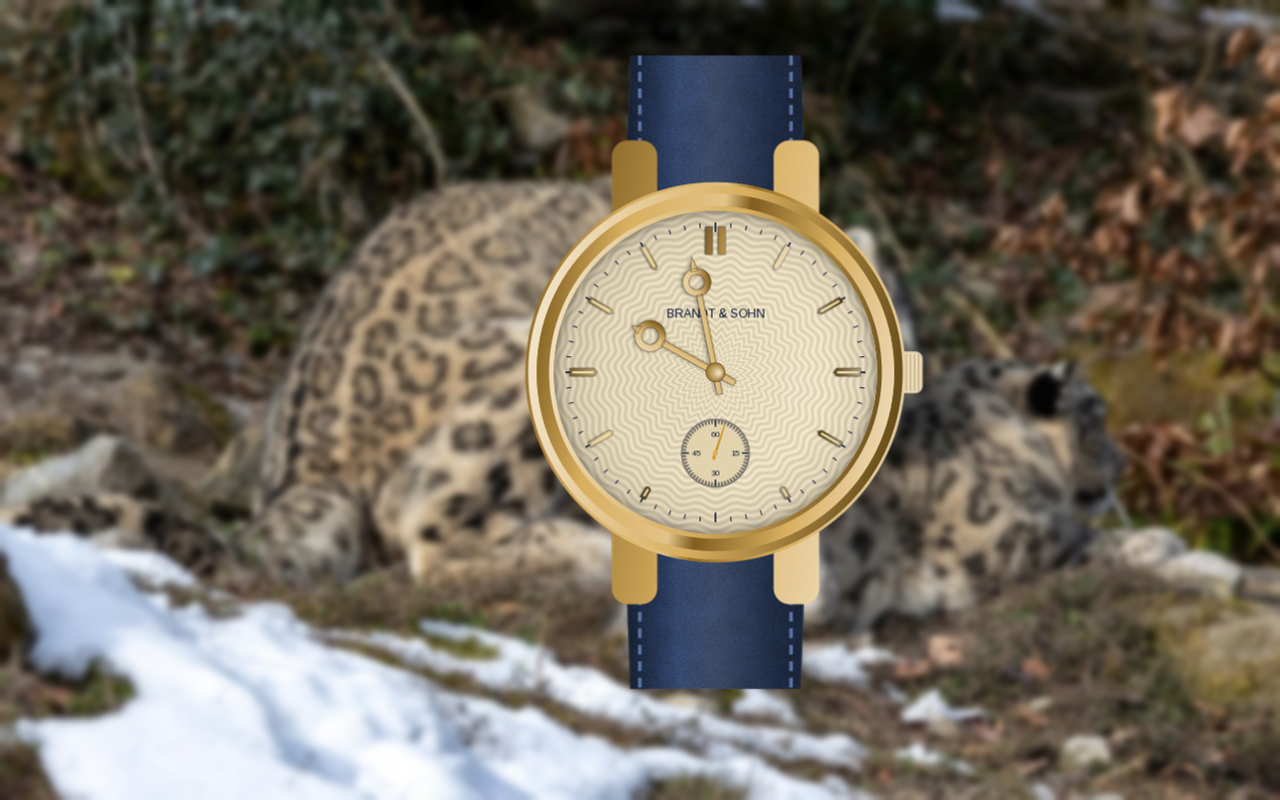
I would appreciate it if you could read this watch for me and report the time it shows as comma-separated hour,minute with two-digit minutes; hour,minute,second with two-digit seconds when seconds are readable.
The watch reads 9,58,03
